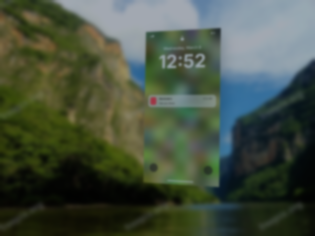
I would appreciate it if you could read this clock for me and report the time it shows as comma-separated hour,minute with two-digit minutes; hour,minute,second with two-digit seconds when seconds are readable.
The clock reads 12,52
